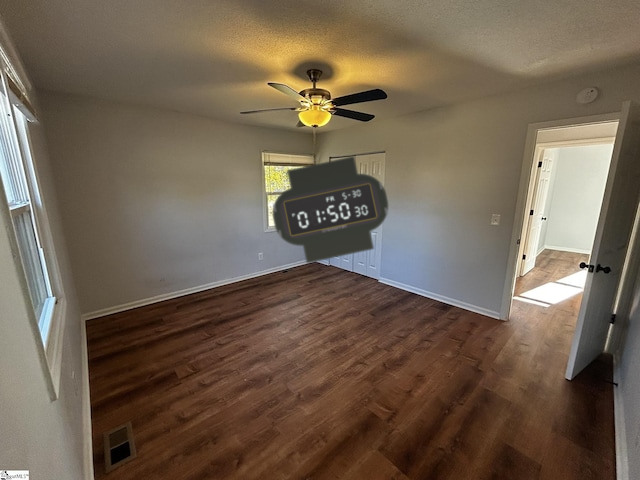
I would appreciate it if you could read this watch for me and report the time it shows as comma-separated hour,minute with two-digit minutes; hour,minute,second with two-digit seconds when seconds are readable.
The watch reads 1,50,30
